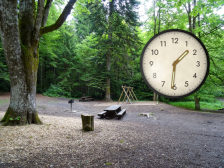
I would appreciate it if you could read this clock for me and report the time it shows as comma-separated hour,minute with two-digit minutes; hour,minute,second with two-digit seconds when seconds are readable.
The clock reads 1,31
